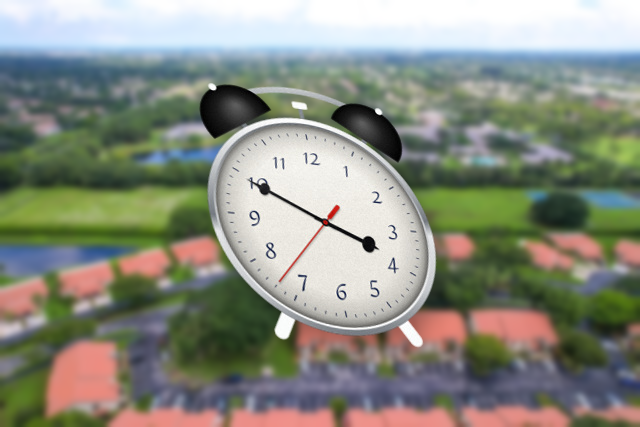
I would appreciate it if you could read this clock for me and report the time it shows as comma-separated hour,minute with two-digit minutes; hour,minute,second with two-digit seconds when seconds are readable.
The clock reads 3,49,37
